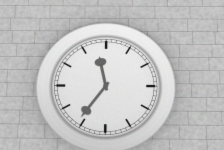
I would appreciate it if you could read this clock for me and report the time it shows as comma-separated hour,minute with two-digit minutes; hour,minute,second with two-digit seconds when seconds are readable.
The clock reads 11,36
